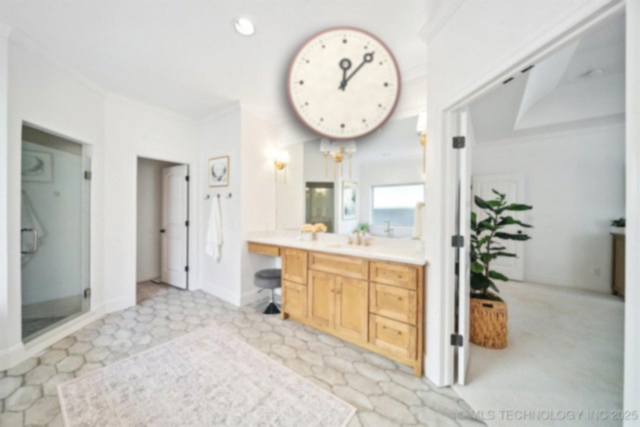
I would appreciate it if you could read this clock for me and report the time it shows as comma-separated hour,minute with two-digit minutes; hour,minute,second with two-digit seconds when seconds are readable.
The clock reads 12,07
